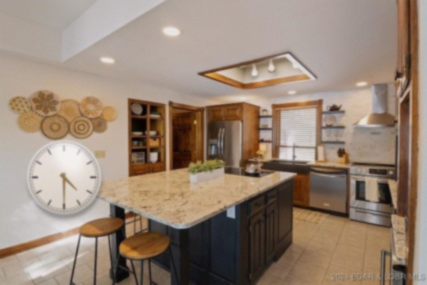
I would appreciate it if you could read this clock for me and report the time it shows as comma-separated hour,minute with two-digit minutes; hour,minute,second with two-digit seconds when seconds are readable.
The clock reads 4,30
